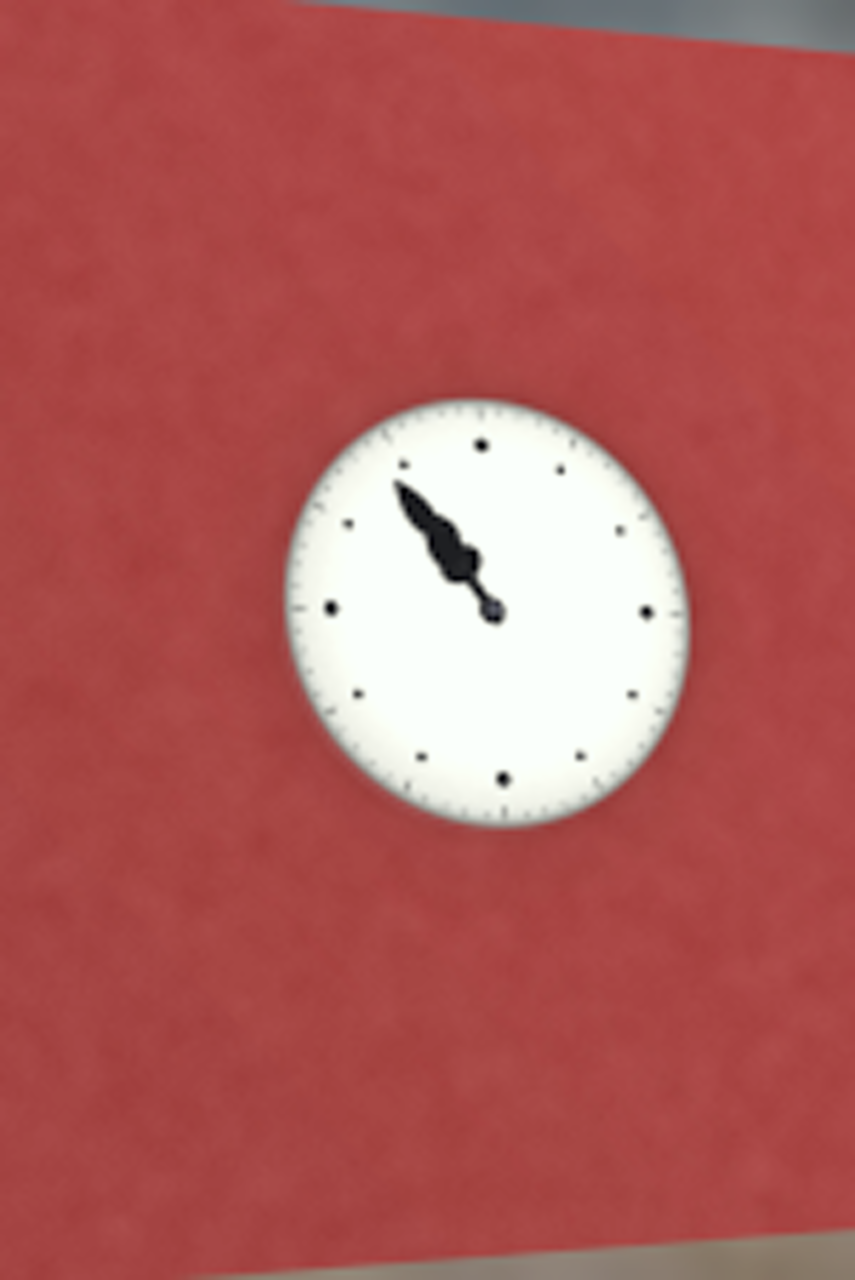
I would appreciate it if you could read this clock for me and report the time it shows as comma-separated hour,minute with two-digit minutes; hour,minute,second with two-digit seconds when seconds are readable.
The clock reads 10,54
